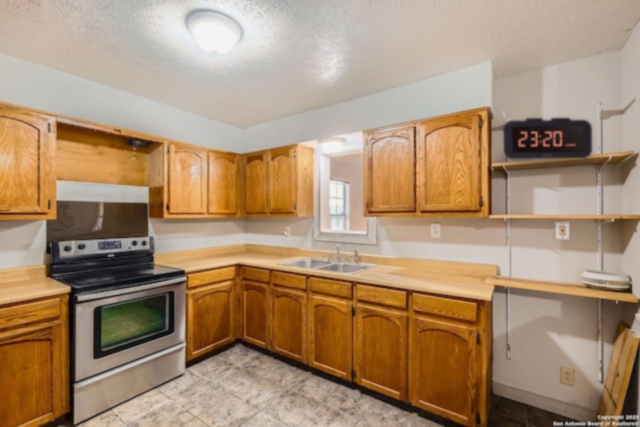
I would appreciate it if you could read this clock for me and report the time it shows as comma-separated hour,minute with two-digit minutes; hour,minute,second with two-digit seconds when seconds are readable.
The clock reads 23,20
